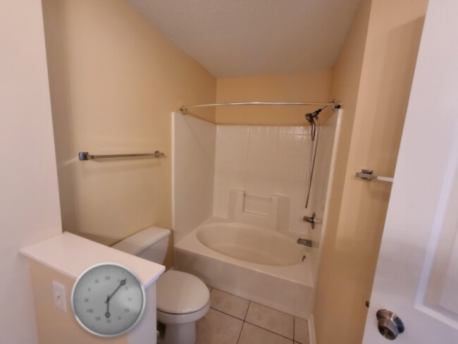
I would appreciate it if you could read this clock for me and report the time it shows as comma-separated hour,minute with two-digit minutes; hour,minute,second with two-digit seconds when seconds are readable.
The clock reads 6,07
